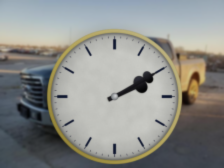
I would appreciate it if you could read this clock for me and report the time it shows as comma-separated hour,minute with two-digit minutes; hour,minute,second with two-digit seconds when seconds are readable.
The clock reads 2,10
